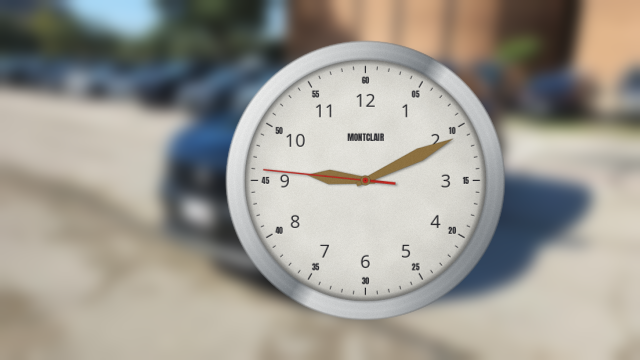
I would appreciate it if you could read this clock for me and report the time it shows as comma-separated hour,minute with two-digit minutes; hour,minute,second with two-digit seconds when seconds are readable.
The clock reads 9,10,46
